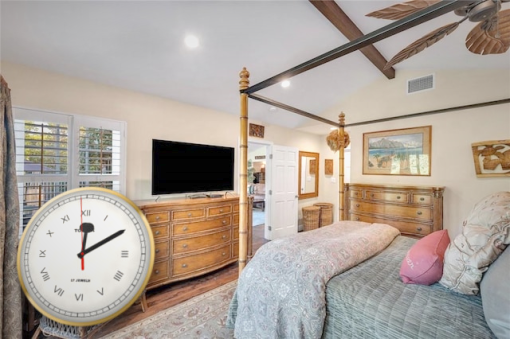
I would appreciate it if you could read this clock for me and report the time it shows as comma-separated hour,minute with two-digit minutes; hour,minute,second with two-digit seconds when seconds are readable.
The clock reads 12,09,59
